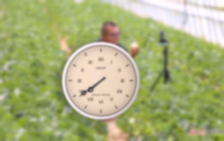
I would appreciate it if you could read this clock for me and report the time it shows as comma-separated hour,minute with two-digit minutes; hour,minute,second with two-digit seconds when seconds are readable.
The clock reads 7,39
